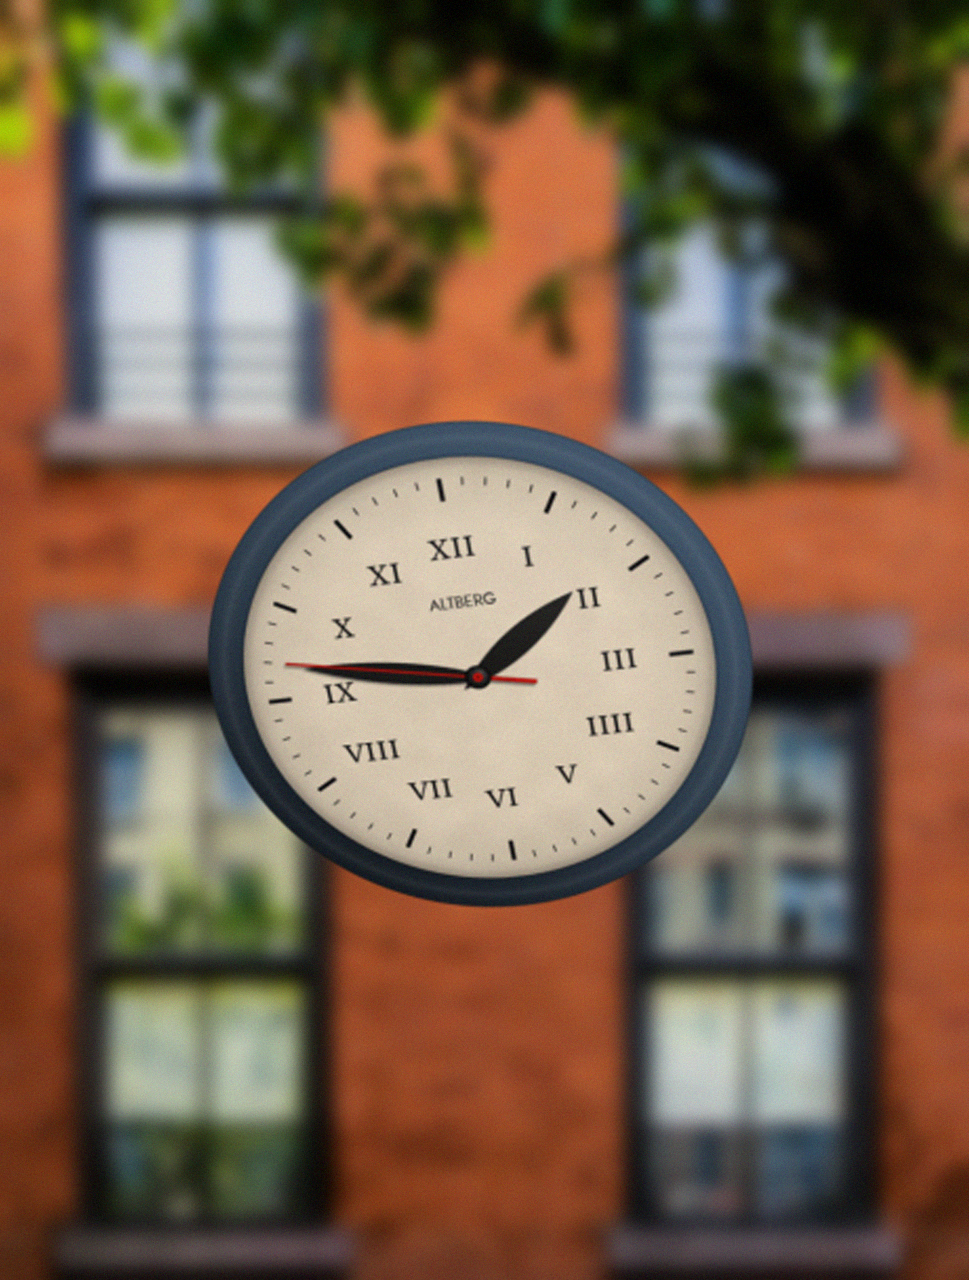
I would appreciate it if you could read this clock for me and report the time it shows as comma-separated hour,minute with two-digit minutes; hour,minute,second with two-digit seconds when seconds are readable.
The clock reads 1,46,47
